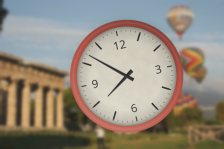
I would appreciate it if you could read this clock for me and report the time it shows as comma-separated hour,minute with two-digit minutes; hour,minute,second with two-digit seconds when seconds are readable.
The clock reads 7,52
